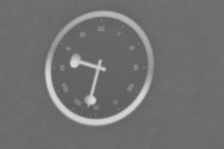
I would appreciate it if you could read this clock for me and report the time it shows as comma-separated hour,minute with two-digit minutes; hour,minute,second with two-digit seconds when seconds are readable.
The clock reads 9,32
